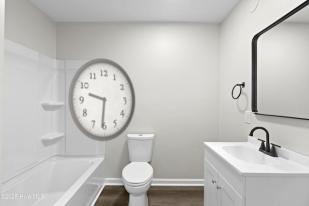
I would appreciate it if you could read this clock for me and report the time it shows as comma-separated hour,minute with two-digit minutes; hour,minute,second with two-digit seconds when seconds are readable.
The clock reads 9,31
